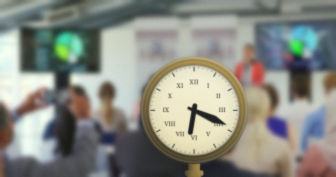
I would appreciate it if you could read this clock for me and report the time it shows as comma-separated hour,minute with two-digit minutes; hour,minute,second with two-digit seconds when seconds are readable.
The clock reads 6,19
